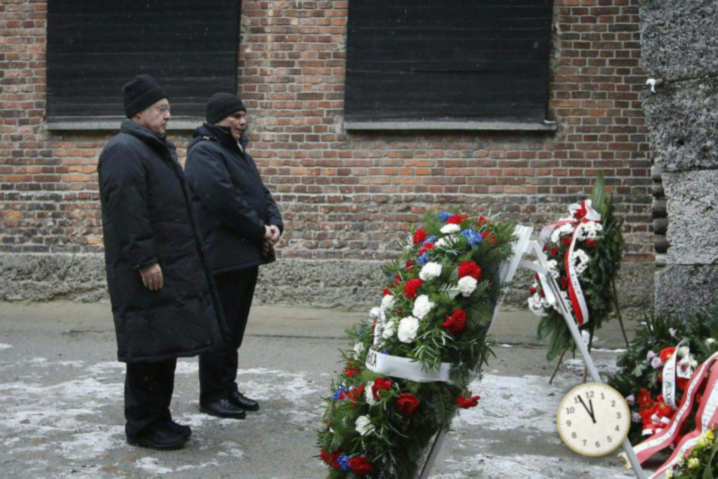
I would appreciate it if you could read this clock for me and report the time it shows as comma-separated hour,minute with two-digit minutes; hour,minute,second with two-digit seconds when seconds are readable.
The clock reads 11,56
